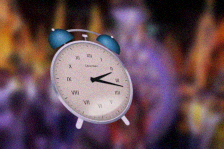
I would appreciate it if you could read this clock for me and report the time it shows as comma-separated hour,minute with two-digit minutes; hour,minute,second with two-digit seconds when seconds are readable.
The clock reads 2,17
